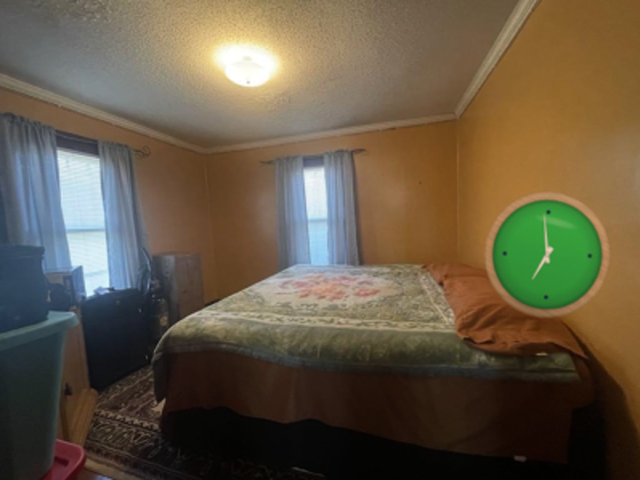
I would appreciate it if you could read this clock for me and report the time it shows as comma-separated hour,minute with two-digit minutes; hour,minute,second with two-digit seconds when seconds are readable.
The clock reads 6,59
